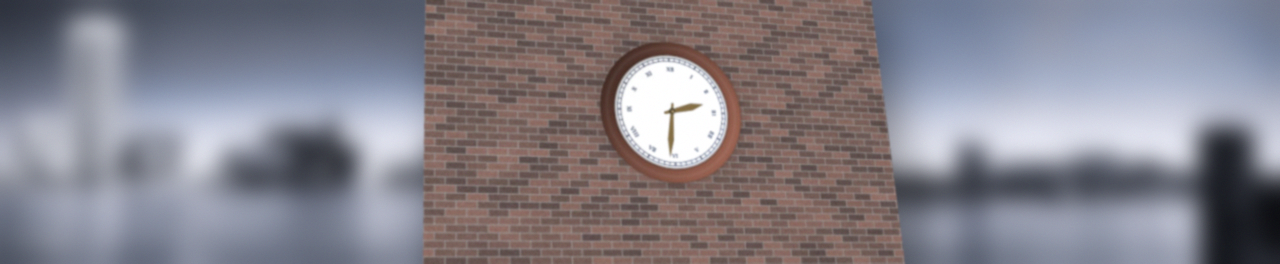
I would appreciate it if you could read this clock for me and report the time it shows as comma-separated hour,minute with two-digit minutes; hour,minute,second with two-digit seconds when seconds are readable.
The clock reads 2,31
